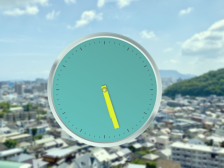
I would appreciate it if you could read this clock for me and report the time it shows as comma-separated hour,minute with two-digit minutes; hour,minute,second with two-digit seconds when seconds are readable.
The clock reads 5,27
